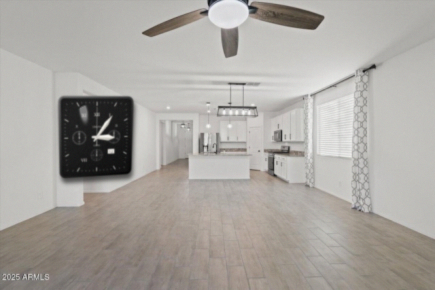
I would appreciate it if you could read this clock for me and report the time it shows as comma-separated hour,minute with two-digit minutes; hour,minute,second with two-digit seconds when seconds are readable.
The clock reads 3,06
